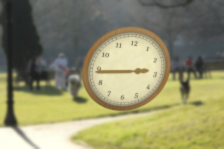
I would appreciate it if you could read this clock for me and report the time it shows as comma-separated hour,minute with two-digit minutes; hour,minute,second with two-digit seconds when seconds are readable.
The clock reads 2,44
